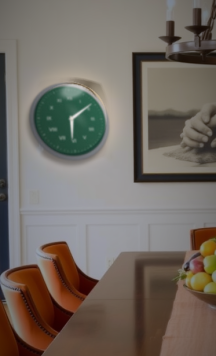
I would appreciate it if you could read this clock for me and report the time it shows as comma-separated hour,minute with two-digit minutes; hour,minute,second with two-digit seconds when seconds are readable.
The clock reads 6,09
